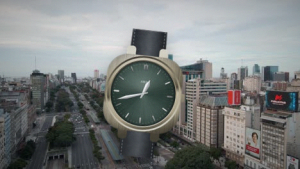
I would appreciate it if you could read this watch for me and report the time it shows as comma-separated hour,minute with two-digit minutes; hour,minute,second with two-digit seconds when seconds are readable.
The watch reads 12,42
